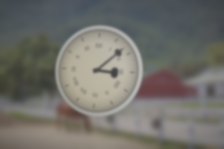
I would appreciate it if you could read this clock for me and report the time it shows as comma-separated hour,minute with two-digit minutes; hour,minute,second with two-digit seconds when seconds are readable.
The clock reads 3,08
